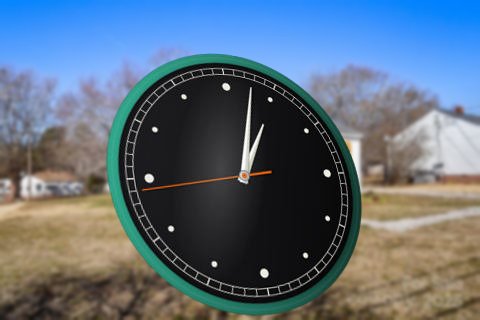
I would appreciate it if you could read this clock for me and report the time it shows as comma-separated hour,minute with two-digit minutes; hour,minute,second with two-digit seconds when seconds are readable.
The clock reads 1,02,44
